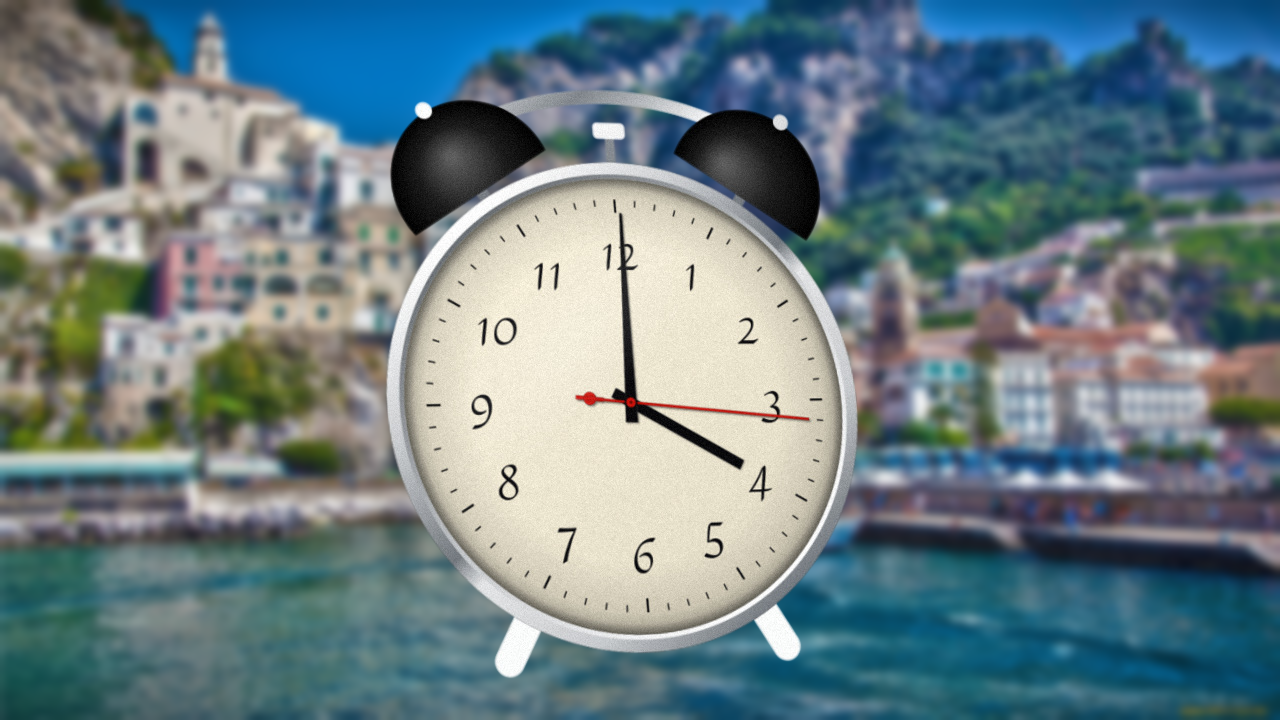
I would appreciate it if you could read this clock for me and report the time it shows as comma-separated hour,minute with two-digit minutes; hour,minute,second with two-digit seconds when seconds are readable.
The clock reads 4,00,16
